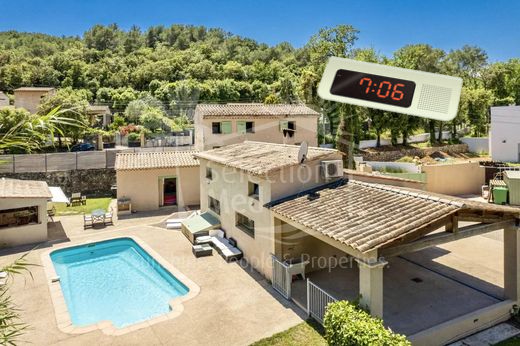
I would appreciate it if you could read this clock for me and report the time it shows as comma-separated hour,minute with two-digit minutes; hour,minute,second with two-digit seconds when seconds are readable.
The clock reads 7,06
